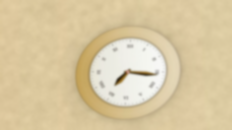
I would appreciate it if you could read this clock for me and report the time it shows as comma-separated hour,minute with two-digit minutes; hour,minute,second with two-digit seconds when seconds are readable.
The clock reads 7,16
